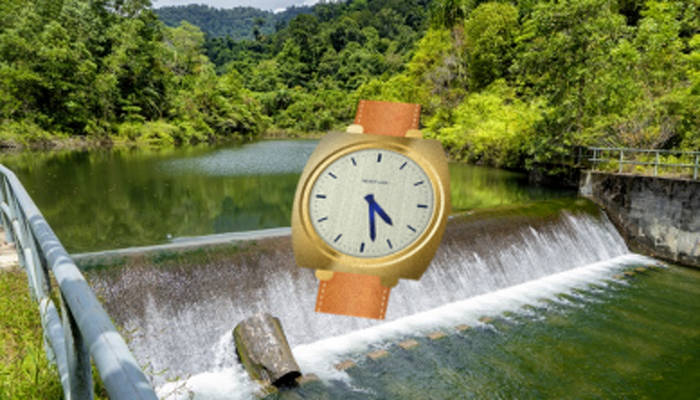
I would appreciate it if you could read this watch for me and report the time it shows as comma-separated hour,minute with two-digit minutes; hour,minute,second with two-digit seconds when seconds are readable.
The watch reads 4,28
